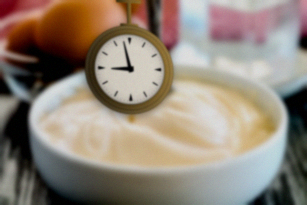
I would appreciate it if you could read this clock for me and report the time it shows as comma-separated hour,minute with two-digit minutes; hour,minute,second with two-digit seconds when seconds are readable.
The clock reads 8,58
